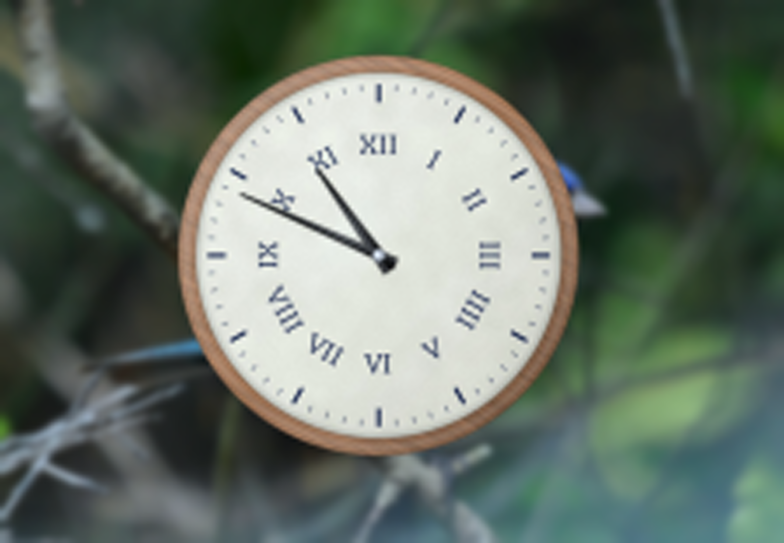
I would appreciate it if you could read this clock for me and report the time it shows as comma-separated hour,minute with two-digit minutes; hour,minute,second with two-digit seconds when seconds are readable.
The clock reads 10,49
